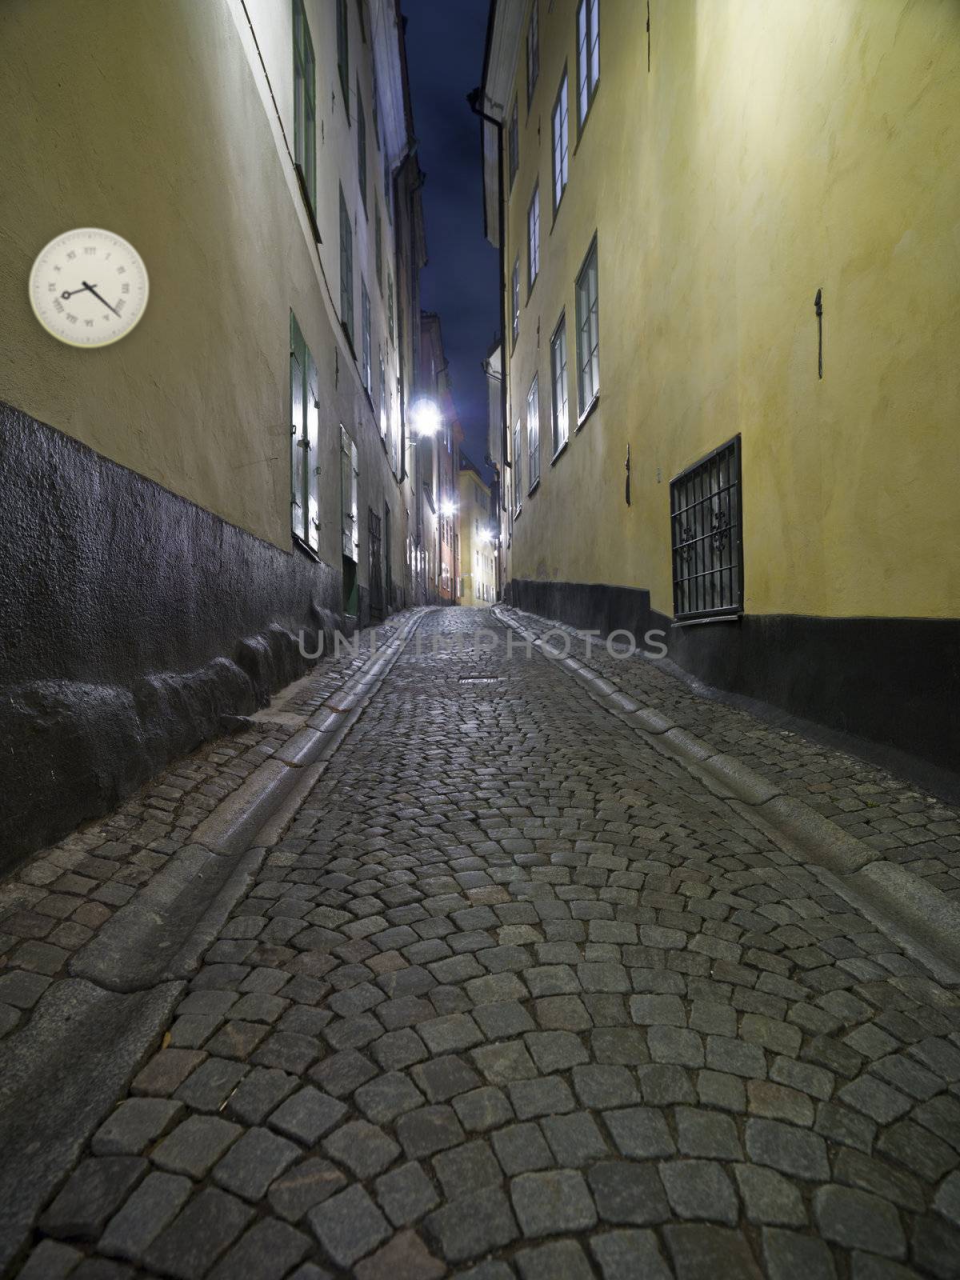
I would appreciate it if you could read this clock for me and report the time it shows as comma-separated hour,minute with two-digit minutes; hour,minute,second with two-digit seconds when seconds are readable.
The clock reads 8,22
